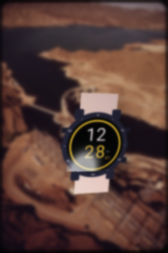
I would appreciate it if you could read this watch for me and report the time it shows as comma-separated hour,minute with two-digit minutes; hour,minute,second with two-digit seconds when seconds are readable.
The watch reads 12,28
